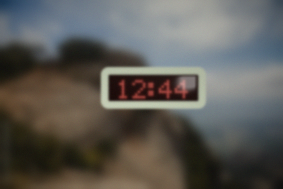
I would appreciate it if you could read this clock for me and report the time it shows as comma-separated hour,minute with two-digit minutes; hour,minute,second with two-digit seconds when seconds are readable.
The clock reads 12,44
